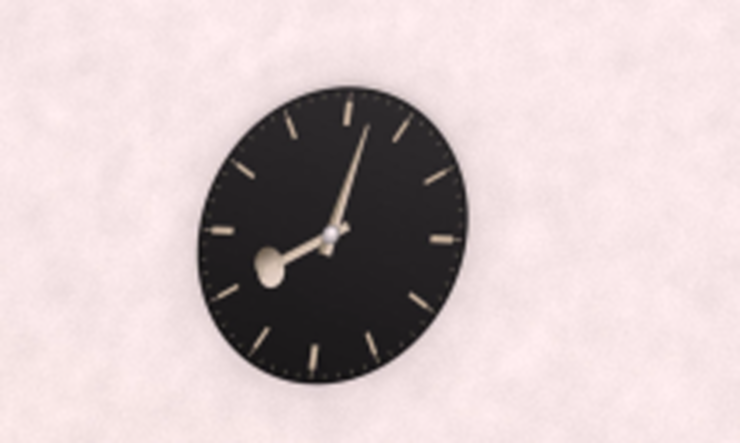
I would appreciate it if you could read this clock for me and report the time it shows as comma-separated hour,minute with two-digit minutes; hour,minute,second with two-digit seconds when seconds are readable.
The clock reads 8,02
